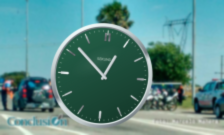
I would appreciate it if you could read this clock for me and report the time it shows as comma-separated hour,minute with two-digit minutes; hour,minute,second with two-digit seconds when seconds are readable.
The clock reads 12,52
